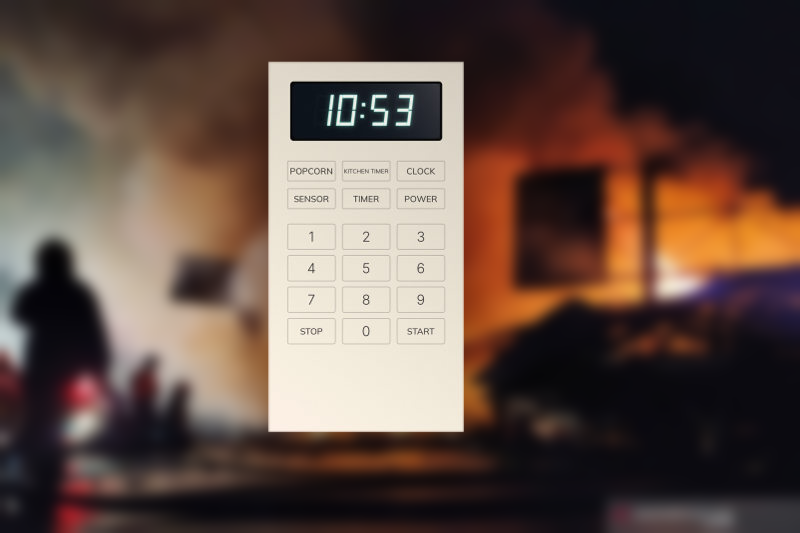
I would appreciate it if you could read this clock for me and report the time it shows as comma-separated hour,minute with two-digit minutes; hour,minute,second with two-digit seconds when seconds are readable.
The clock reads 10,53
